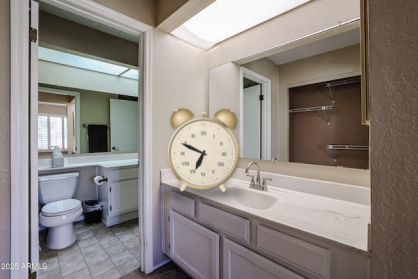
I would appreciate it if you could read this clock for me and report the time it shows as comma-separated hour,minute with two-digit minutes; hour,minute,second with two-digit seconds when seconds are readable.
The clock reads 6,49
